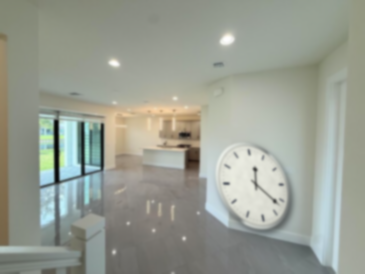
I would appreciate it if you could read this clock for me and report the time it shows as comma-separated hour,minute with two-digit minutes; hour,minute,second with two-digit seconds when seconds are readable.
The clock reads 12,22
